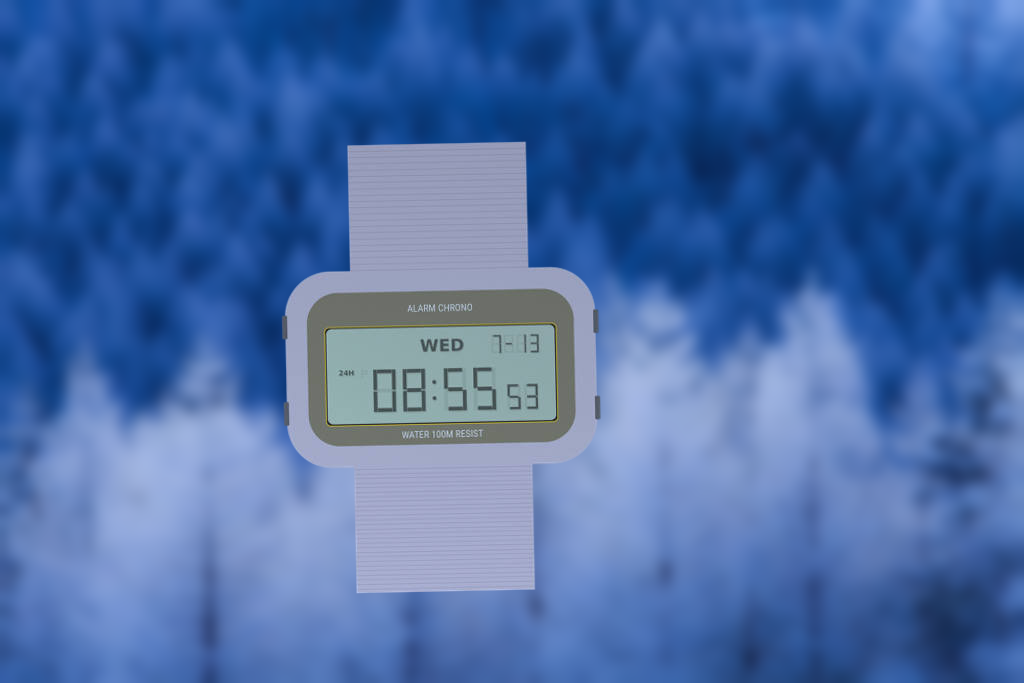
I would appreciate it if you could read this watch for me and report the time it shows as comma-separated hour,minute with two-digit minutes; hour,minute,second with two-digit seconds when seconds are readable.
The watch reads 8,55,53
